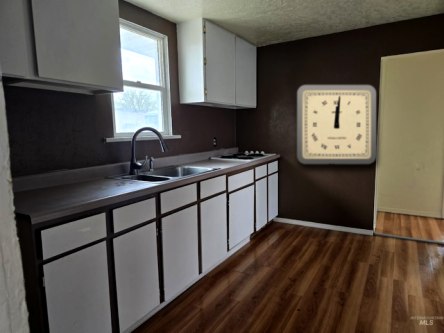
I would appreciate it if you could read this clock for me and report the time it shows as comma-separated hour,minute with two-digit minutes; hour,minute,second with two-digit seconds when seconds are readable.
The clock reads 12,01
